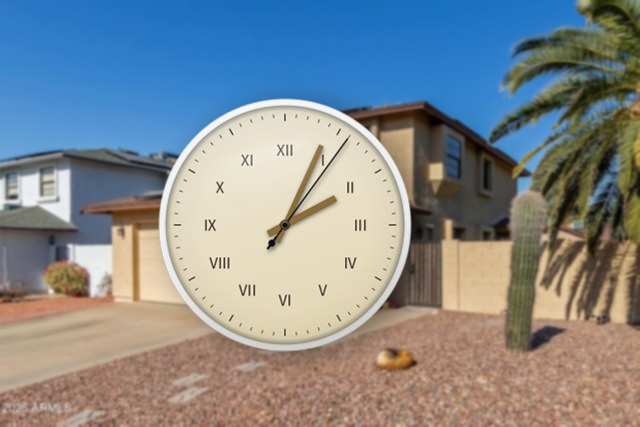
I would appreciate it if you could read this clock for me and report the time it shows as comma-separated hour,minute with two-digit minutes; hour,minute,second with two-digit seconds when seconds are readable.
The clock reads 2,04,06
